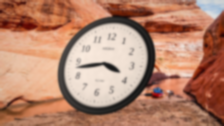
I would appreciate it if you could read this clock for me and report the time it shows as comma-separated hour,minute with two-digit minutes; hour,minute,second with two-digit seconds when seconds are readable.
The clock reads 3,43
